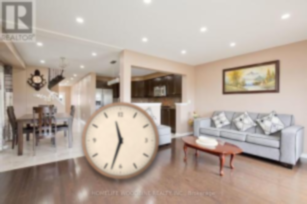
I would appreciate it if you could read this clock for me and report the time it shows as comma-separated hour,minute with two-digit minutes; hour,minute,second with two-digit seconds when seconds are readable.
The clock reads 11,33
